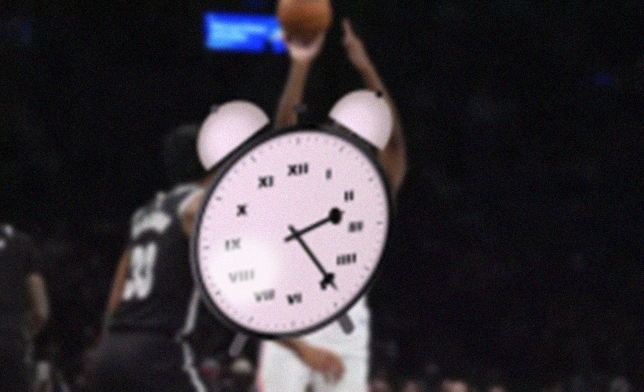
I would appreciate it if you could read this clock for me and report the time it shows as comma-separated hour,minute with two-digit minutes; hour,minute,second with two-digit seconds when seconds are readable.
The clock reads 2,24
